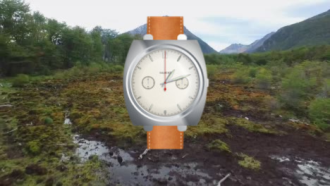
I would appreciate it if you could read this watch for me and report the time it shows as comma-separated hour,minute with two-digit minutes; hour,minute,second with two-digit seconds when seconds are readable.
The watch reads 1,12
